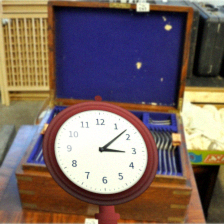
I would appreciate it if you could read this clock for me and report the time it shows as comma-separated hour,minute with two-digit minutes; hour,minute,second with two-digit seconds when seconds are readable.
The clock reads 3,08
